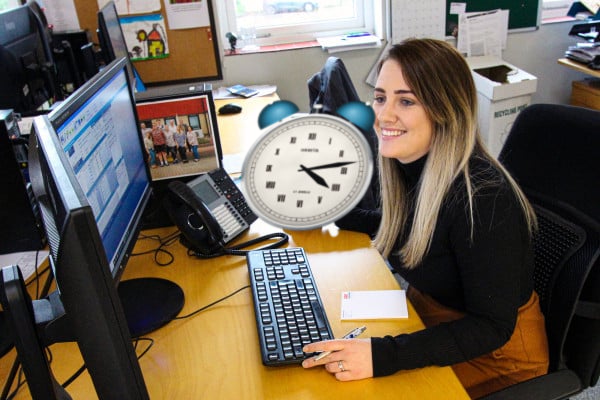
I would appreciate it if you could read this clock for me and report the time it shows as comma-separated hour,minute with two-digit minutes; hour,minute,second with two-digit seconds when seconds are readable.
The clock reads 4,13
